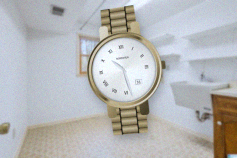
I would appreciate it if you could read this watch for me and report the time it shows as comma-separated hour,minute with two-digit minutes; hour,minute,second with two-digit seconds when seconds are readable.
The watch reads 10,28
